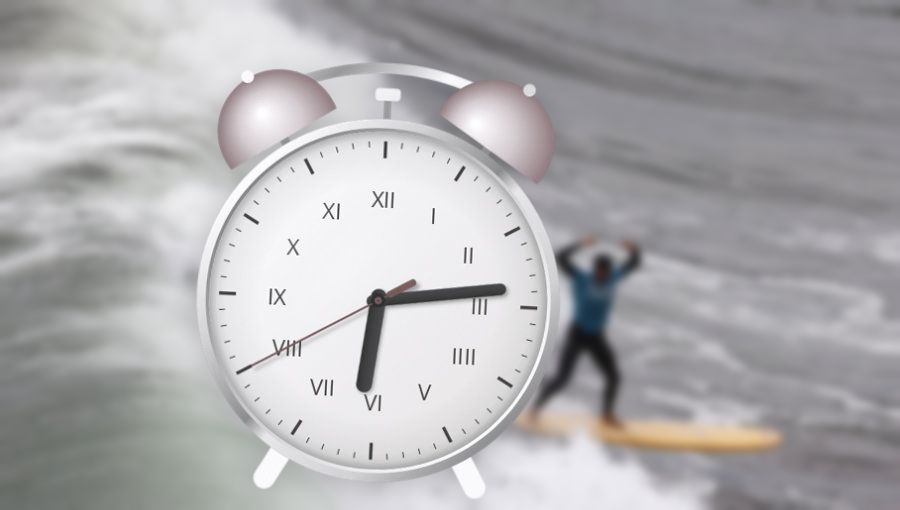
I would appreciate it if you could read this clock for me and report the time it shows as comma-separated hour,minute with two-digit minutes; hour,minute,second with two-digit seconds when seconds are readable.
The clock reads 6,13,40
